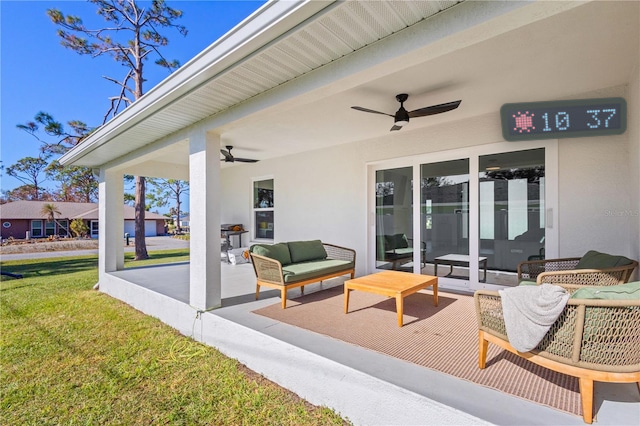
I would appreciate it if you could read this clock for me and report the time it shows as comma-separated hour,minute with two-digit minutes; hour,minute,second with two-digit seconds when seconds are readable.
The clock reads 10,37
